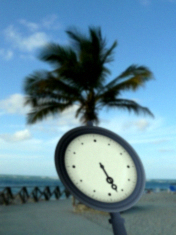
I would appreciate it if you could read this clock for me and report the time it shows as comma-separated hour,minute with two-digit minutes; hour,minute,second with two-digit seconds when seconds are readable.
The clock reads 5,27
